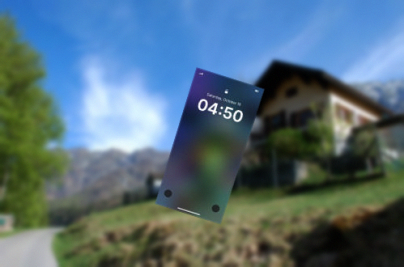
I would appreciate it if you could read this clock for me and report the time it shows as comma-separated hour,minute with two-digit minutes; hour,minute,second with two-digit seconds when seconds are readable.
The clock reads 4,50
